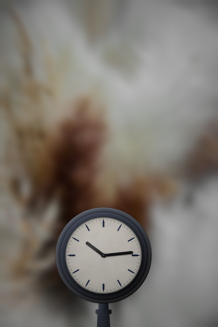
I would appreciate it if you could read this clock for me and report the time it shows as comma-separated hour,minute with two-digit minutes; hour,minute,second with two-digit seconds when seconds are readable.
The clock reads 10,14
